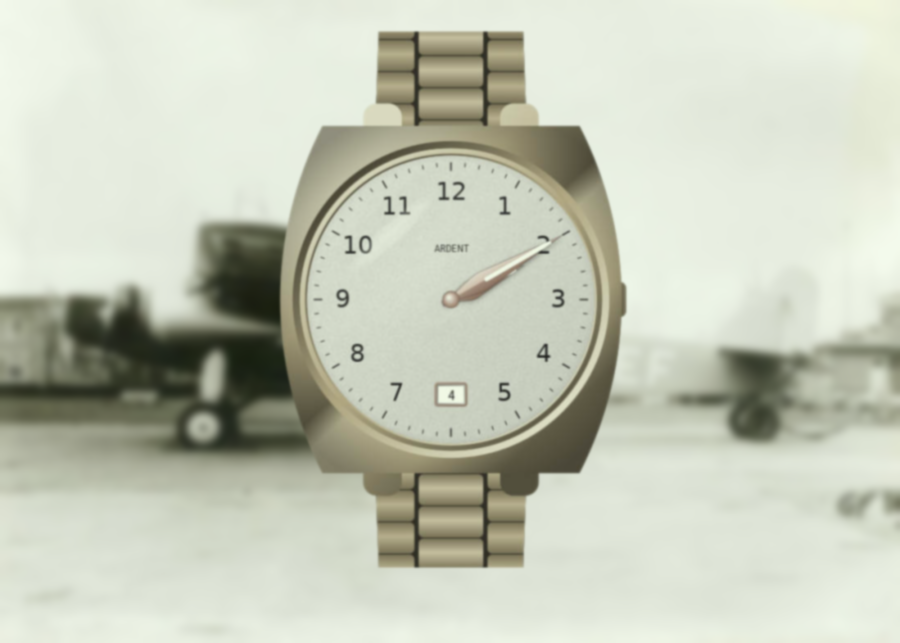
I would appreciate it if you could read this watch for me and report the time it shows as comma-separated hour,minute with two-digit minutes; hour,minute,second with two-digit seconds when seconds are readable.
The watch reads 2,10
